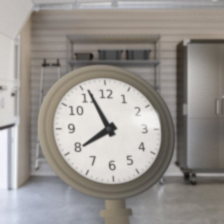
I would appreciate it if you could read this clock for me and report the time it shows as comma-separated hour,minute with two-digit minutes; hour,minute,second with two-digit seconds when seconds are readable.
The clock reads 7,56
